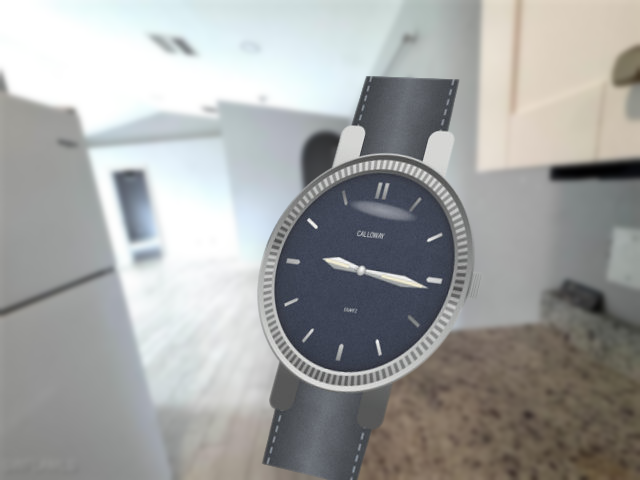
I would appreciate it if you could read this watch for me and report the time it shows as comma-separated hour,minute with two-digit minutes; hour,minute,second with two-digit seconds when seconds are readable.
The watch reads 9,16
